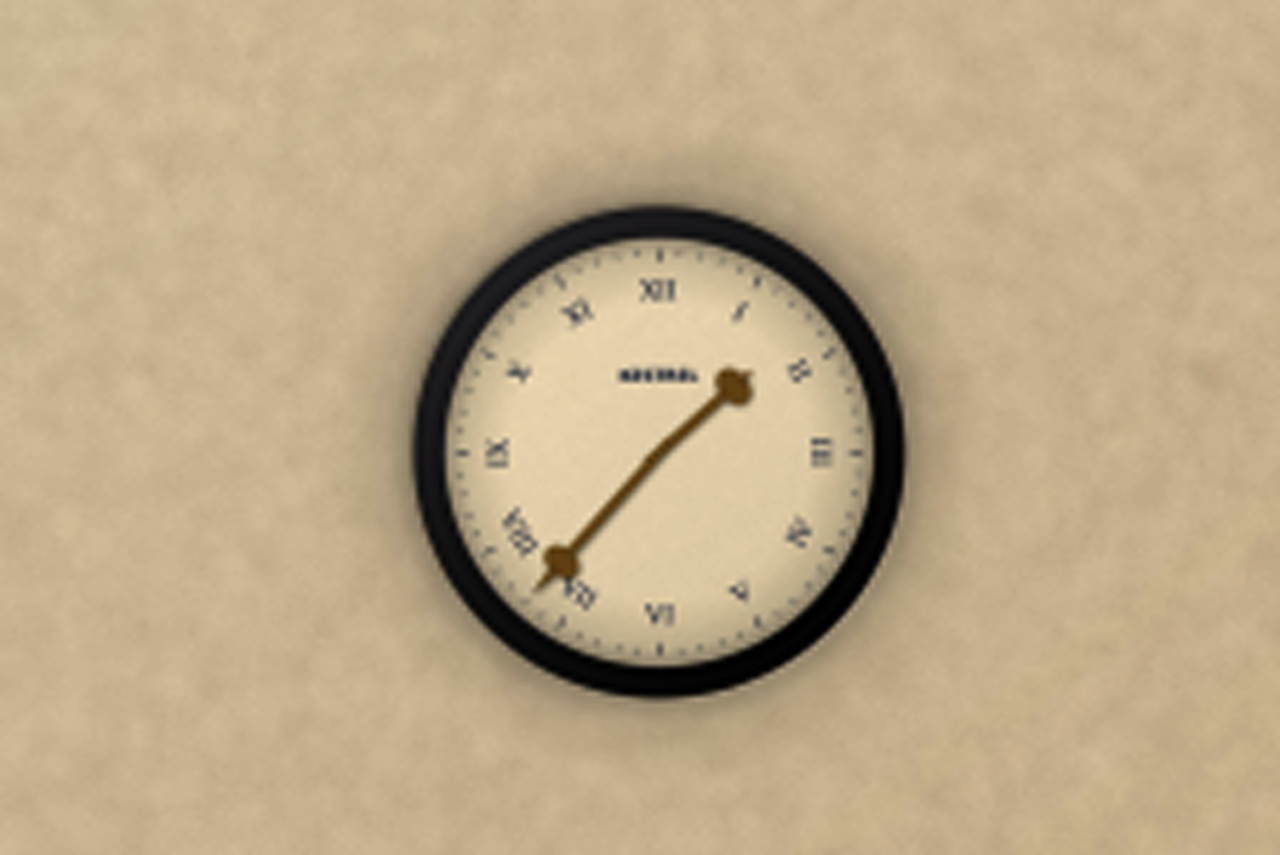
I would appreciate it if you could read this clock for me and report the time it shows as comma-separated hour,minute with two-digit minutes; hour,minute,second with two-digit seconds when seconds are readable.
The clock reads 1,37
